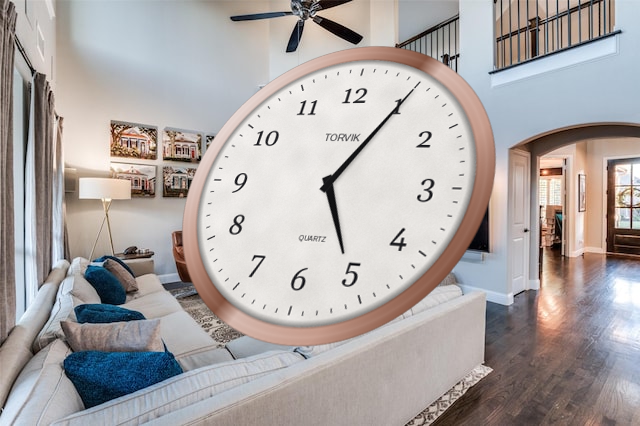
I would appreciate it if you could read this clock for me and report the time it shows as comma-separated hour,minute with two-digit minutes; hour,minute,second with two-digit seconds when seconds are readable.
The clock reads 5,05
